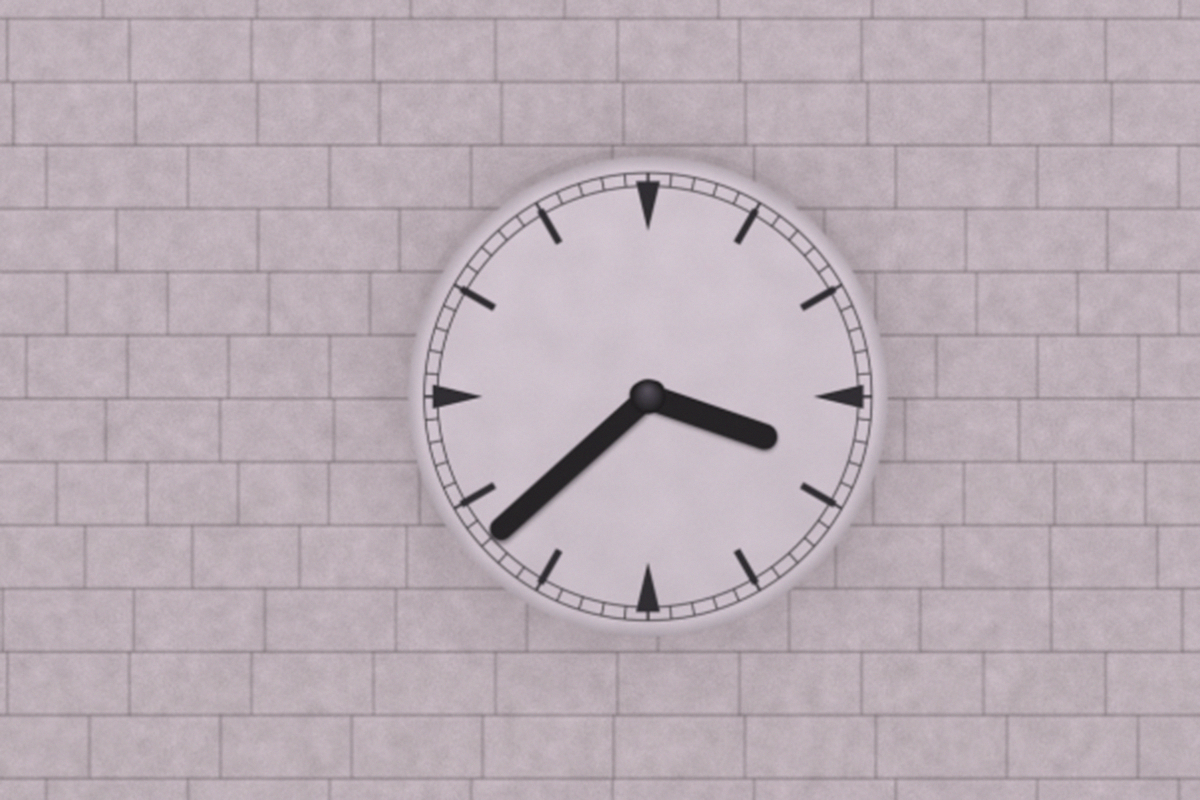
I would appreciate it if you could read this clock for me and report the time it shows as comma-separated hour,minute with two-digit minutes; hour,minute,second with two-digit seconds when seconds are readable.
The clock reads 3,38
